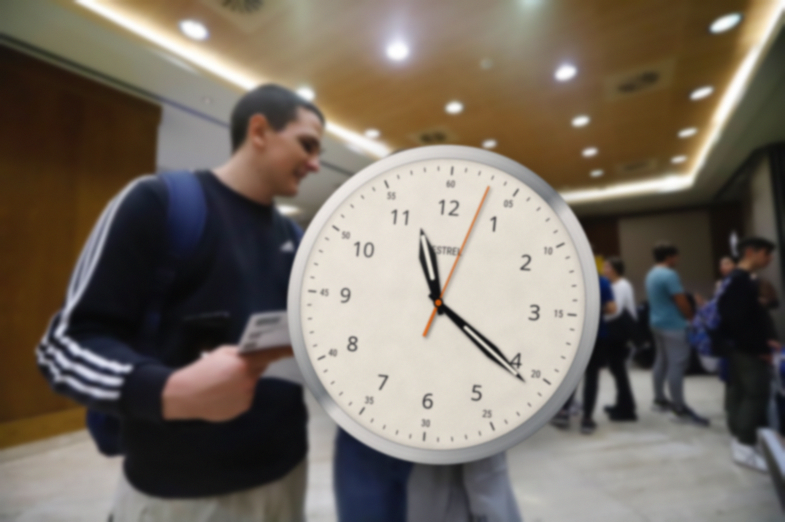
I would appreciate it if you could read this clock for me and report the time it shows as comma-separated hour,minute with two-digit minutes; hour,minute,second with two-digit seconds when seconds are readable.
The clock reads 11,21,03
